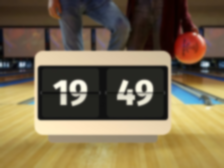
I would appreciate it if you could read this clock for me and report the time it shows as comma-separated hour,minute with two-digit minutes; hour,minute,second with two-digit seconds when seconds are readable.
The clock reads 19,49
